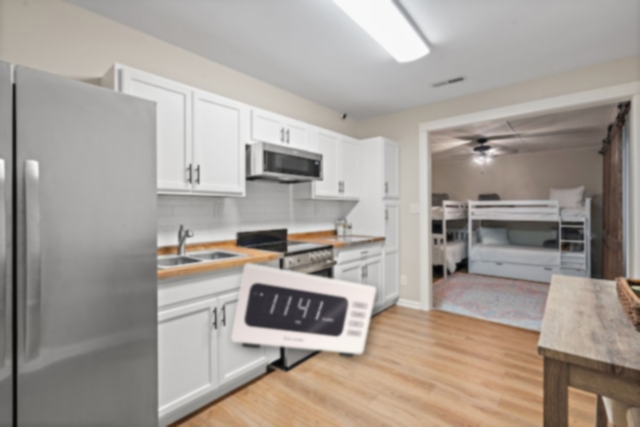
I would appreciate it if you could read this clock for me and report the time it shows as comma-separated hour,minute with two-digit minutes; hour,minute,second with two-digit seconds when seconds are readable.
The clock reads 11,41
